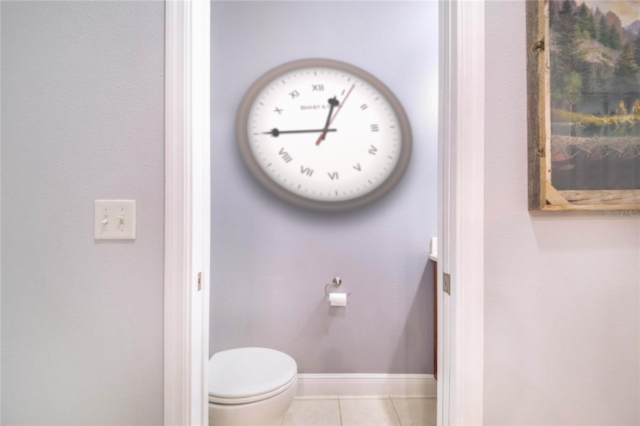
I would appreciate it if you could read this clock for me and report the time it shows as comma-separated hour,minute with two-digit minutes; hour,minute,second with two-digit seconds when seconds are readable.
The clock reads 12,45,06
